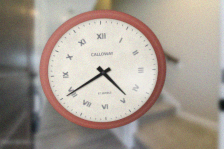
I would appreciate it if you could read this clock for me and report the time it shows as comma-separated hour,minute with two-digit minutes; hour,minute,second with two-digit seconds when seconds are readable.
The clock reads 4,40
